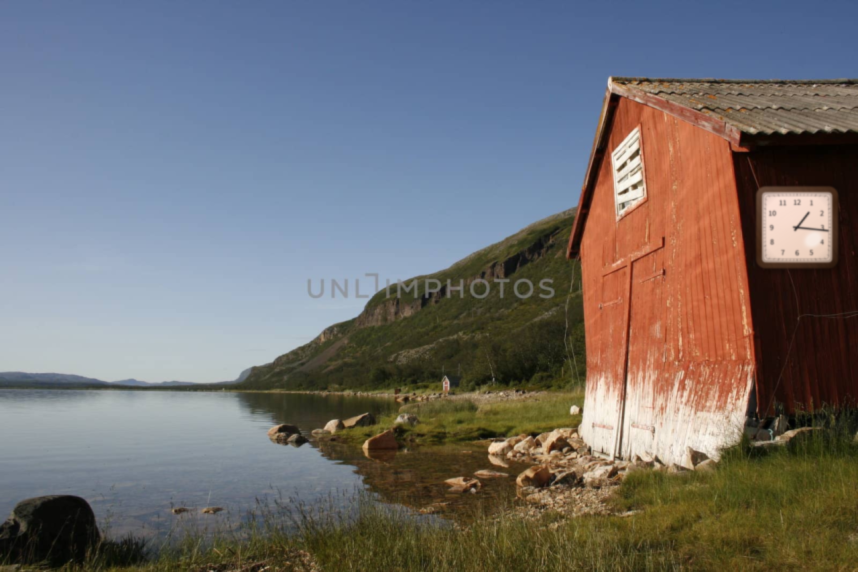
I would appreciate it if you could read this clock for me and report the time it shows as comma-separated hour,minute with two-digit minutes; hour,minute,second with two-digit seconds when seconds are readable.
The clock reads 1,16
